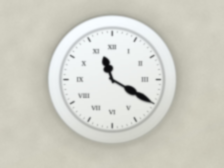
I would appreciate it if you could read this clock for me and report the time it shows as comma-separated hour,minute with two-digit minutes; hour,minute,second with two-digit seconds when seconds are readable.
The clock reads 11,20
